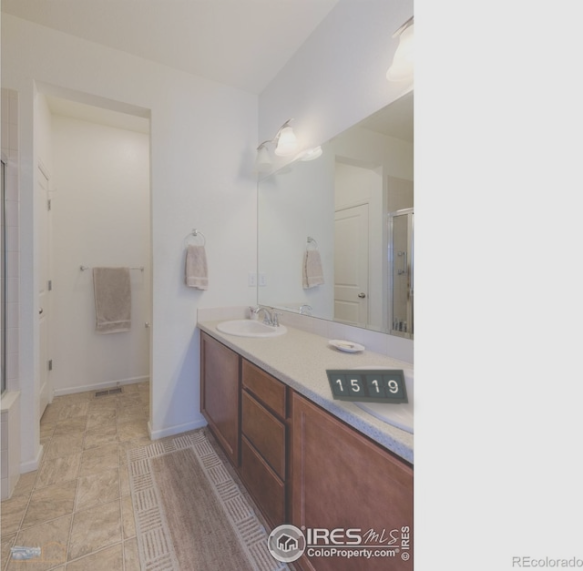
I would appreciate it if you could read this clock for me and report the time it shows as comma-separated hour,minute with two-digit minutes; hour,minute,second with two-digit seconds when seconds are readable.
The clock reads 15,19
